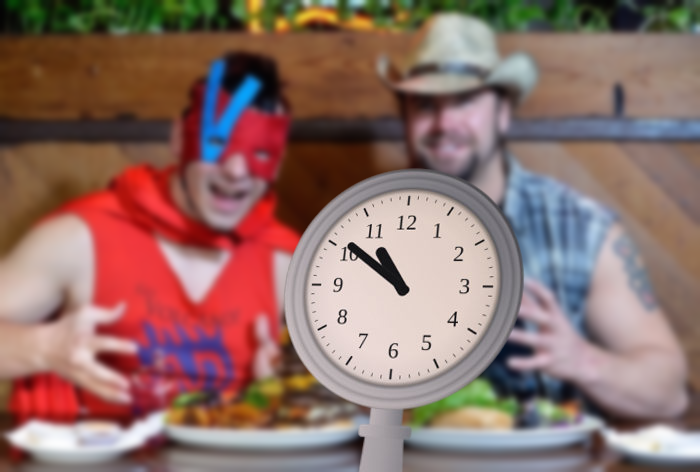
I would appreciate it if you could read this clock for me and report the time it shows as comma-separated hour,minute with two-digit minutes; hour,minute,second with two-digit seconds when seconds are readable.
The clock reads 10,51
